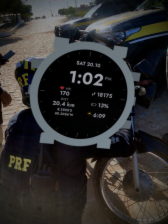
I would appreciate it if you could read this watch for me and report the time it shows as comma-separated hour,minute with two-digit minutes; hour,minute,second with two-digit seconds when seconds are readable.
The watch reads 1,02
